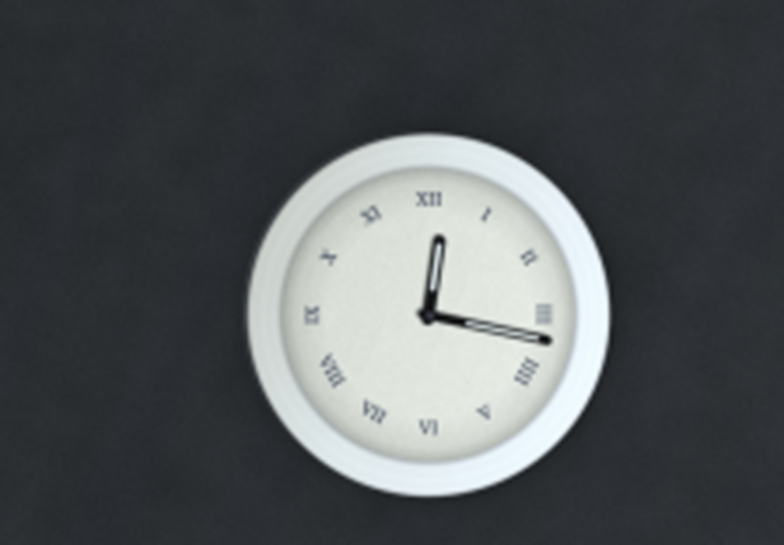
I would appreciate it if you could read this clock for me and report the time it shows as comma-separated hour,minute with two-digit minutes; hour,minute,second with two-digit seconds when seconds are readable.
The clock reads 12,17
